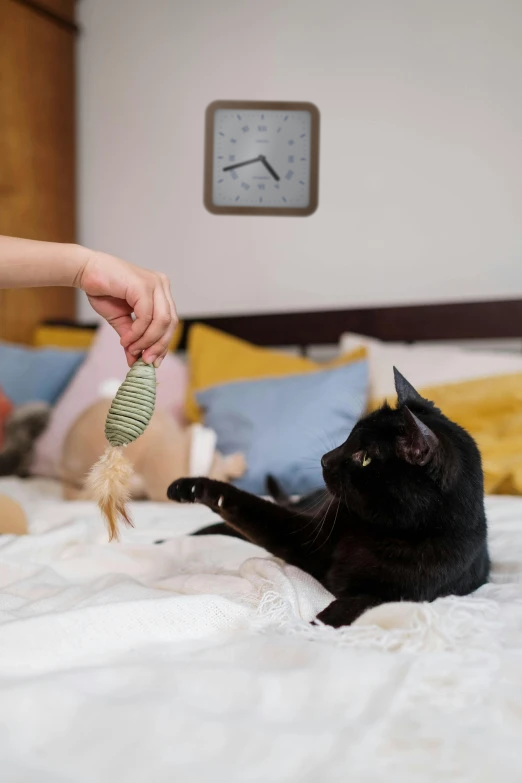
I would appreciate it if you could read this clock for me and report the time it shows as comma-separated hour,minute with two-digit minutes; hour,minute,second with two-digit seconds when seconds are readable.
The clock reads 4,42
